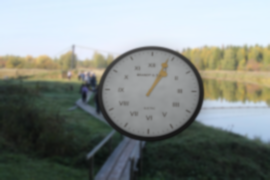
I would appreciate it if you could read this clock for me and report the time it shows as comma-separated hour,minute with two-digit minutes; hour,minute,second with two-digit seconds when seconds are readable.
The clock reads 1,04
